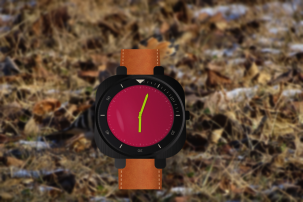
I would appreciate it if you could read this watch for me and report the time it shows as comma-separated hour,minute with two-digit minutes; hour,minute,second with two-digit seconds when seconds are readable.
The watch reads 6,03
